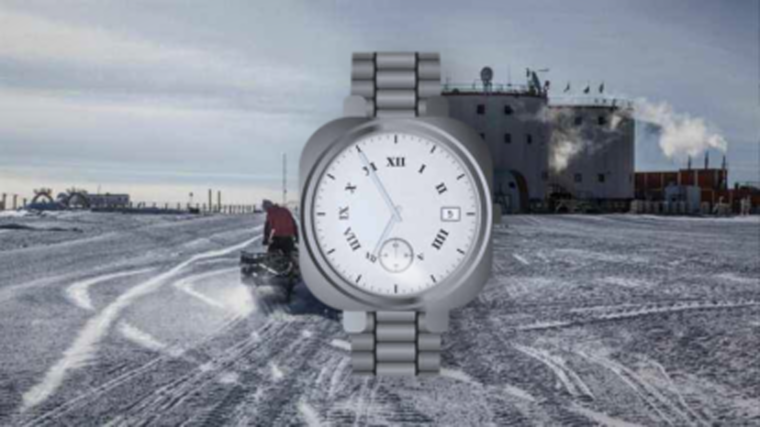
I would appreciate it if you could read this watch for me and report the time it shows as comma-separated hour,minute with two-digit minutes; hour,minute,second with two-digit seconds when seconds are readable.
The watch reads 6,55
